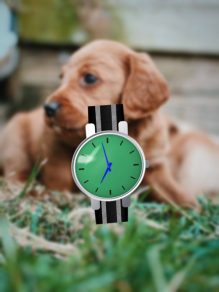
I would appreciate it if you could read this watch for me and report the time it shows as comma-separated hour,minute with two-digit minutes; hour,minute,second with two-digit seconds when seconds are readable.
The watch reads 6,58
